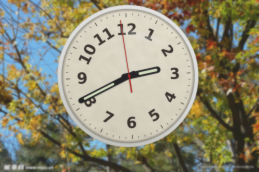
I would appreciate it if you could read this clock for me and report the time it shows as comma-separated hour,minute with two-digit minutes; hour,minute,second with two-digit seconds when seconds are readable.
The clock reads 2,40,59
